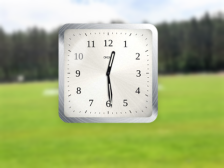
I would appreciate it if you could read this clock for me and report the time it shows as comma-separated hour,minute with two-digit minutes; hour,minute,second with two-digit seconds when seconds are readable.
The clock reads 12,29
